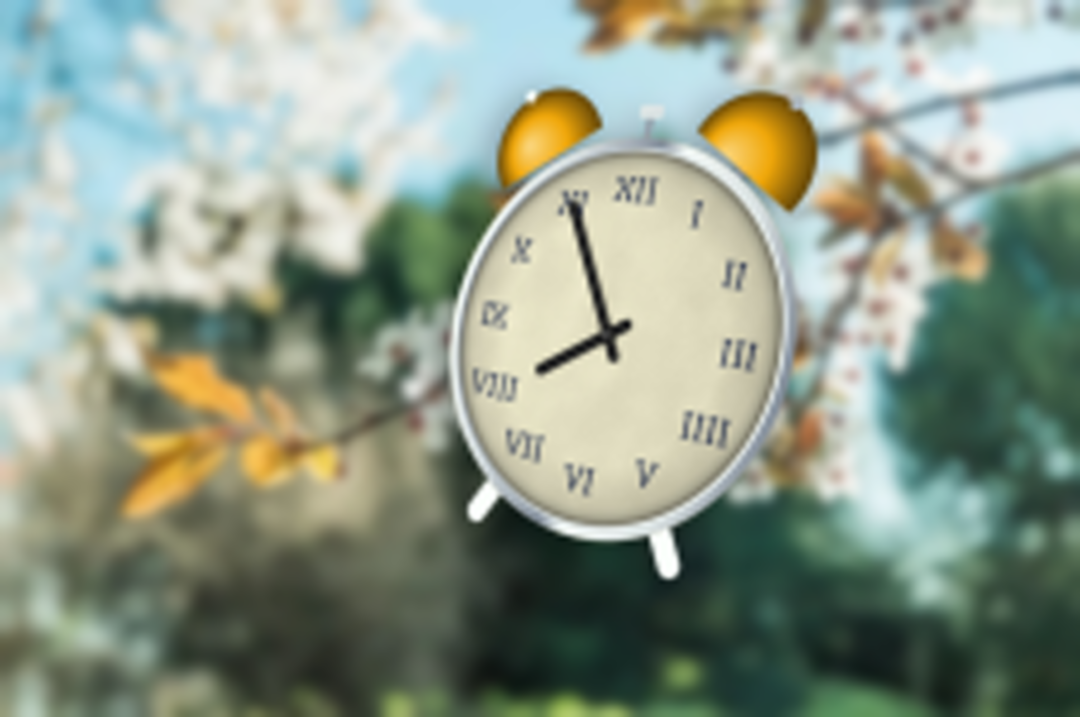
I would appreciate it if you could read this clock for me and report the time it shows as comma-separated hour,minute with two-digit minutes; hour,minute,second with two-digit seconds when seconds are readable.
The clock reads 7,55
